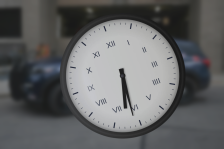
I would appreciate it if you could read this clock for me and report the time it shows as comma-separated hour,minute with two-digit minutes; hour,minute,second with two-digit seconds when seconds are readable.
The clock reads 6,31
